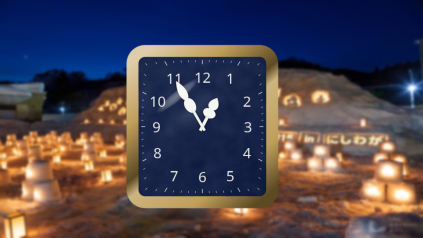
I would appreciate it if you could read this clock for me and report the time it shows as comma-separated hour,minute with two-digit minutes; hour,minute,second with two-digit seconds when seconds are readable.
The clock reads 12,55
